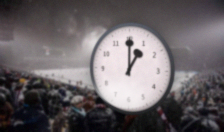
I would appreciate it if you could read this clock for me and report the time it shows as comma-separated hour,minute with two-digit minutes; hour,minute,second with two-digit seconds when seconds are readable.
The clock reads 1,00
